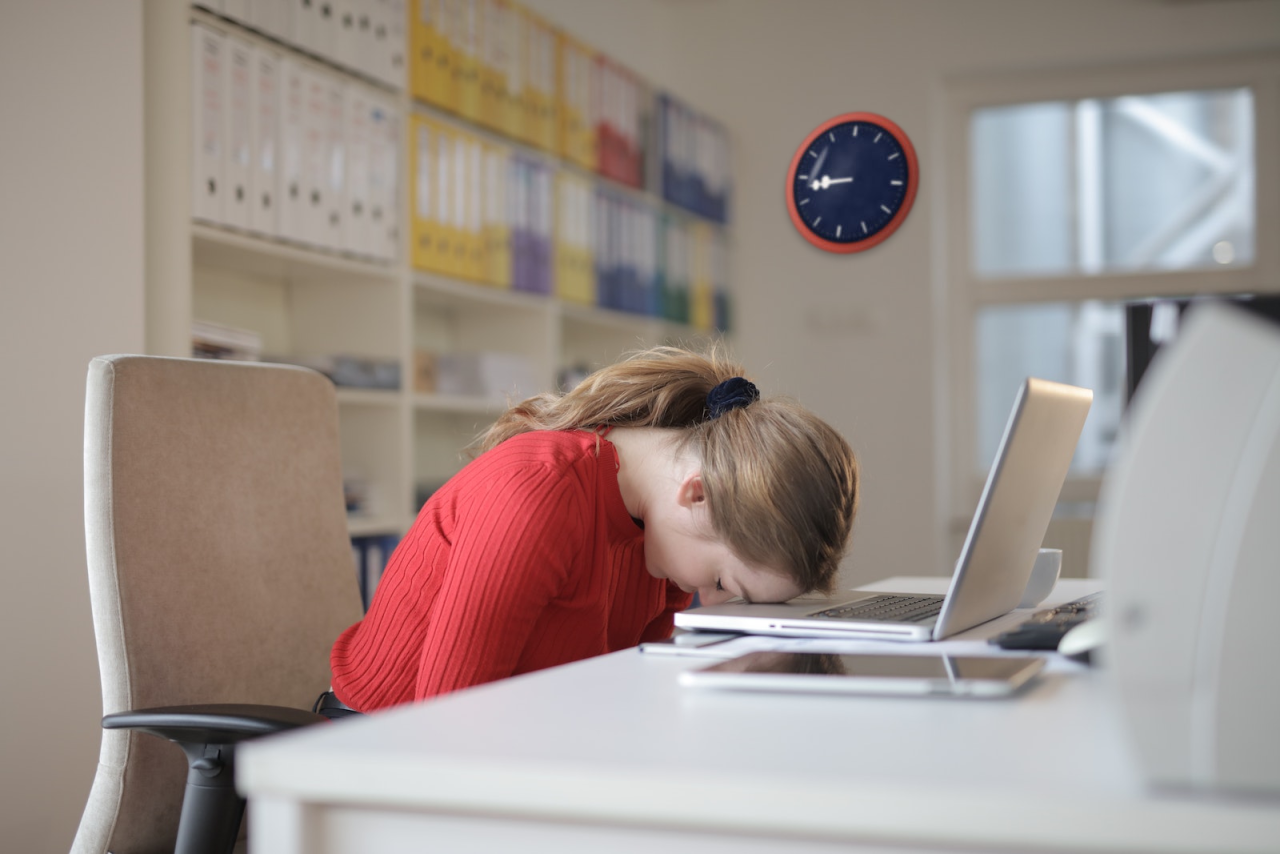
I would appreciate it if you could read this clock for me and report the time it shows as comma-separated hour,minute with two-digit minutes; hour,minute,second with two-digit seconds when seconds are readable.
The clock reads 8,43
